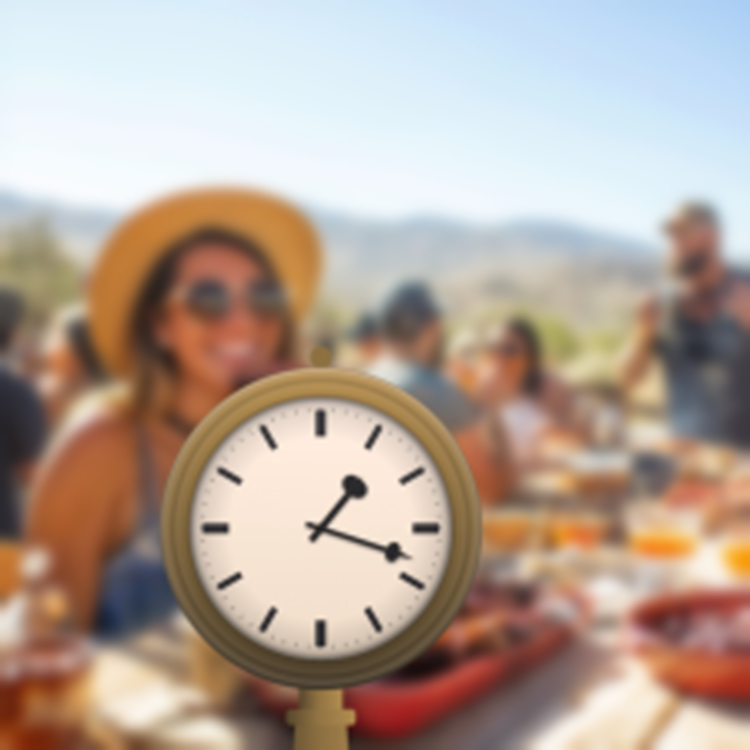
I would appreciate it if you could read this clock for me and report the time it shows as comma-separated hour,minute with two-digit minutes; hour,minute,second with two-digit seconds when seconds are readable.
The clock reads 1,18
